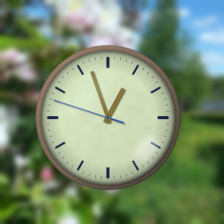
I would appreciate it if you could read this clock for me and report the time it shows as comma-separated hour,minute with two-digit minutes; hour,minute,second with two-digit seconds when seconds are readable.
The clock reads 12,56,48
